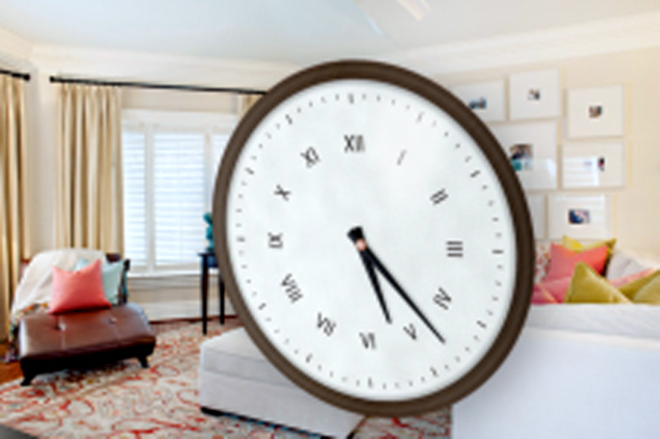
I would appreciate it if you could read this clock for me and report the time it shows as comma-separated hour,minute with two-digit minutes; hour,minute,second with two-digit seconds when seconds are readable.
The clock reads 5,23
